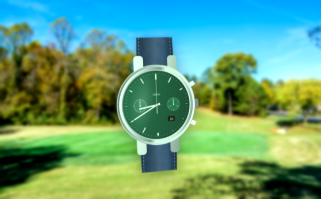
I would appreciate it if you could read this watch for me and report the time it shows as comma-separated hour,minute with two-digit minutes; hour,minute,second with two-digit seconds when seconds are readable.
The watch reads 8,40
